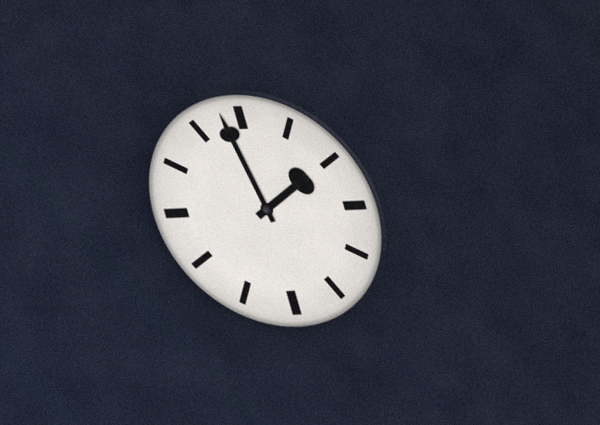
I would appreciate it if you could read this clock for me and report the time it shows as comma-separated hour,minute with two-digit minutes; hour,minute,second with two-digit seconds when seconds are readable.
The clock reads 1,58
